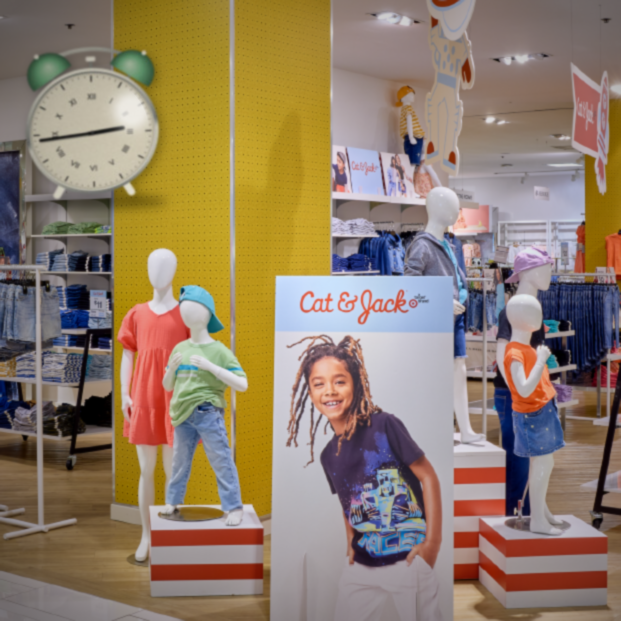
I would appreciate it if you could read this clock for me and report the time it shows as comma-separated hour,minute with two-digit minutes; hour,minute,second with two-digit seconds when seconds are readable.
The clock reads 2,44
